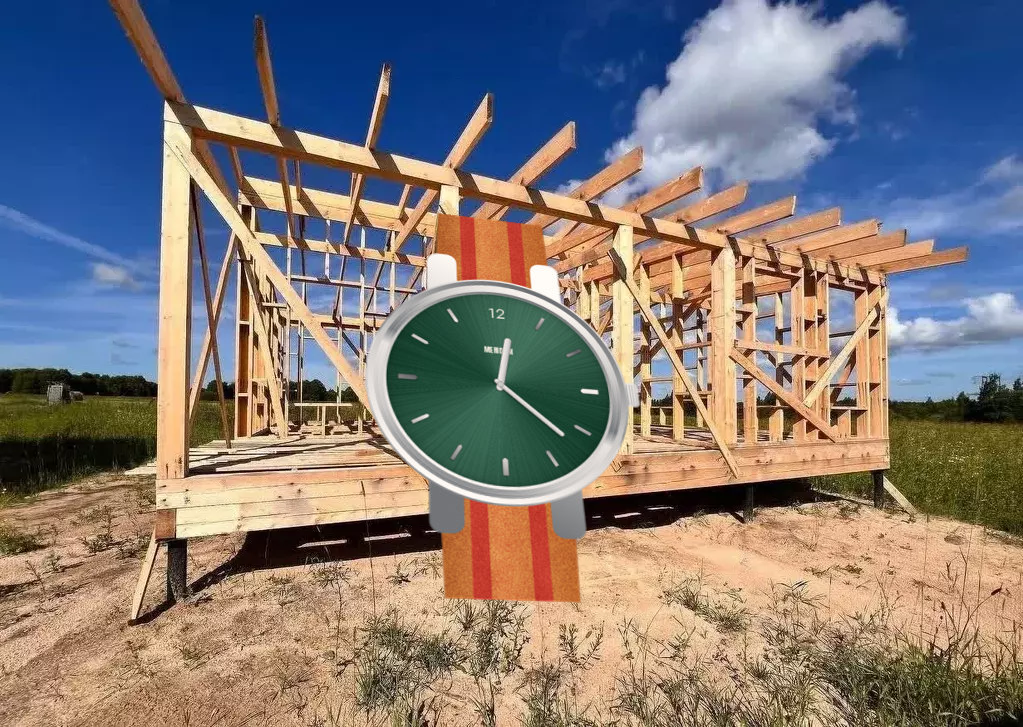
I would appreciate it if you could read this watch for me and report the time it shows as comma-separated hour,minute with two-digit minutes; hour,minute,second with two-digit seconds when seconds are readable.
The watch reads 12,22
